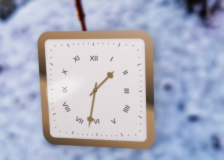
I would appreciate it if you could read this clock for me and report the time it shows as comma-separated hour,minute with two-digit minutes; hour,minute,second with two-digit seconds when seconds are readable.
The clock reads 1,32
